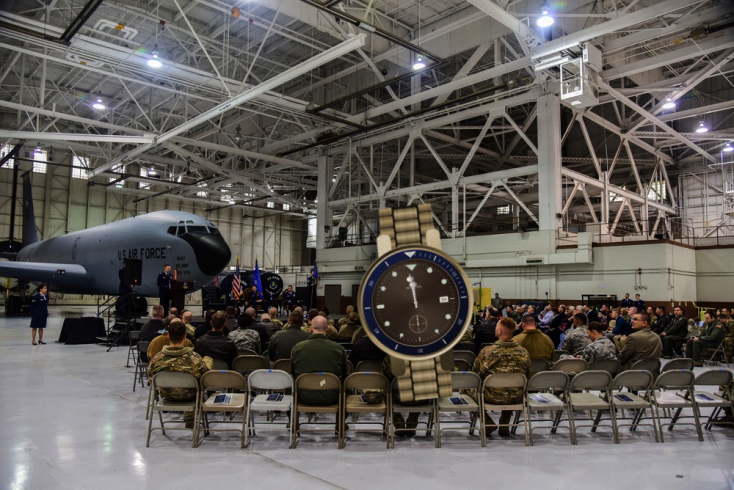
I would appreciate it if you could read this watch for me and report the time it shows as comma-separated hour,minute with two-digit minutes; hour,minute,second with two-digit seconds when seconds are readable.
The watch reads 11,59
